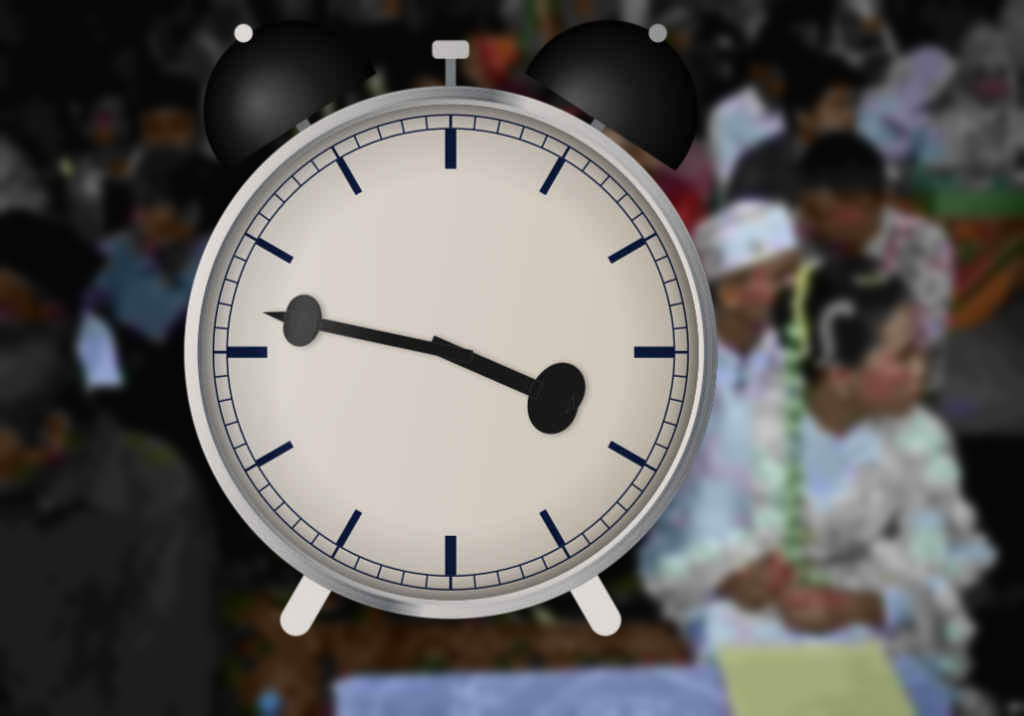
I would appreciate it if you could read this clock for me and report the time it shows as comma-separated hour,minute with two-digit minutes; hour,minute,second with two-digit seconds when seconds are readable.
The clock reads 3,47
